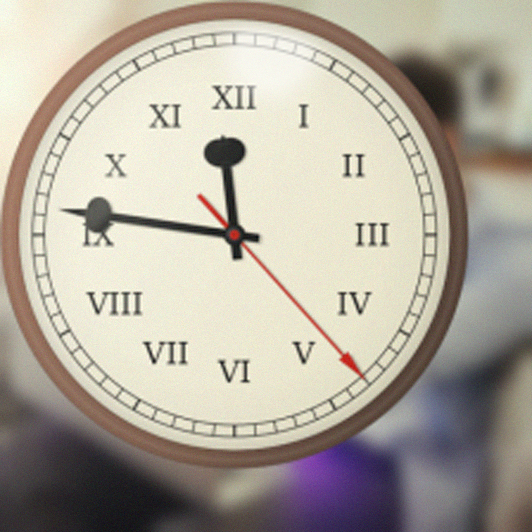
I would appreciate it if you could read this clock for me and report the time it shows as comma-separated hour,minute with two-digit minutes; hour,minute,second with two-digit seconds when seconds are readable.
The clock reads 11,46,23
